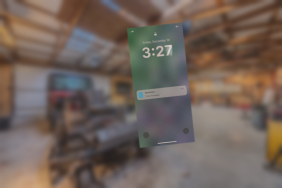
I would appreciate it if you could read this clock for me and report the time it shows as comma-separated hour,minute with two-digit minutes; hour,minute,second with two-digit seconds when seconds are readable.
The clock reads 3,27
